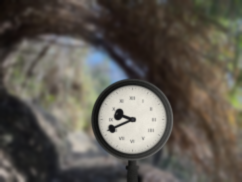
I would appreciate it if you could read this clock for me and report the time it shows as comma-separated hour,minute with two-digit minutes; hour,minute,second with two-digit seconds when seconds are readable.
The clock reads 9,41
